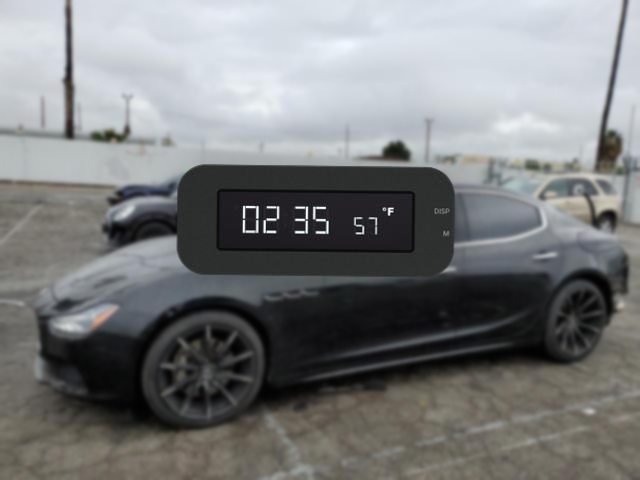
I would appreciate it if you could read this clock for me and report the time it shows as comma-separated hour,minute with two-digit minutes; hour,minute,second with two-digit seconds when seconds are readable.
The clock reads 2,35
